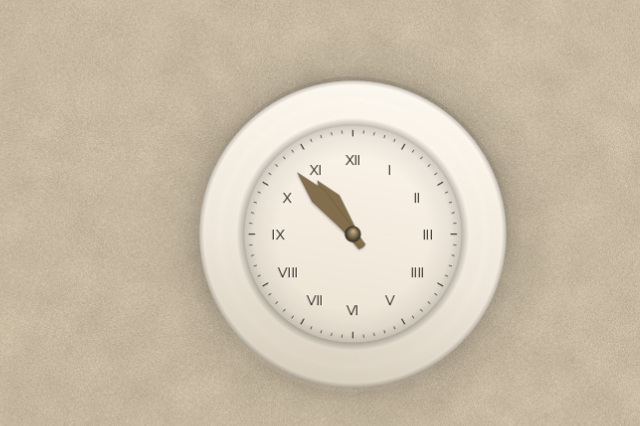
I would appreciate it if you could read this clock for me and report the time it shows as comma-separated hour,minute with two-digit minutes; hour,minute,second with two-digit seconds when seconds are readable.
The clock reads 10,53
